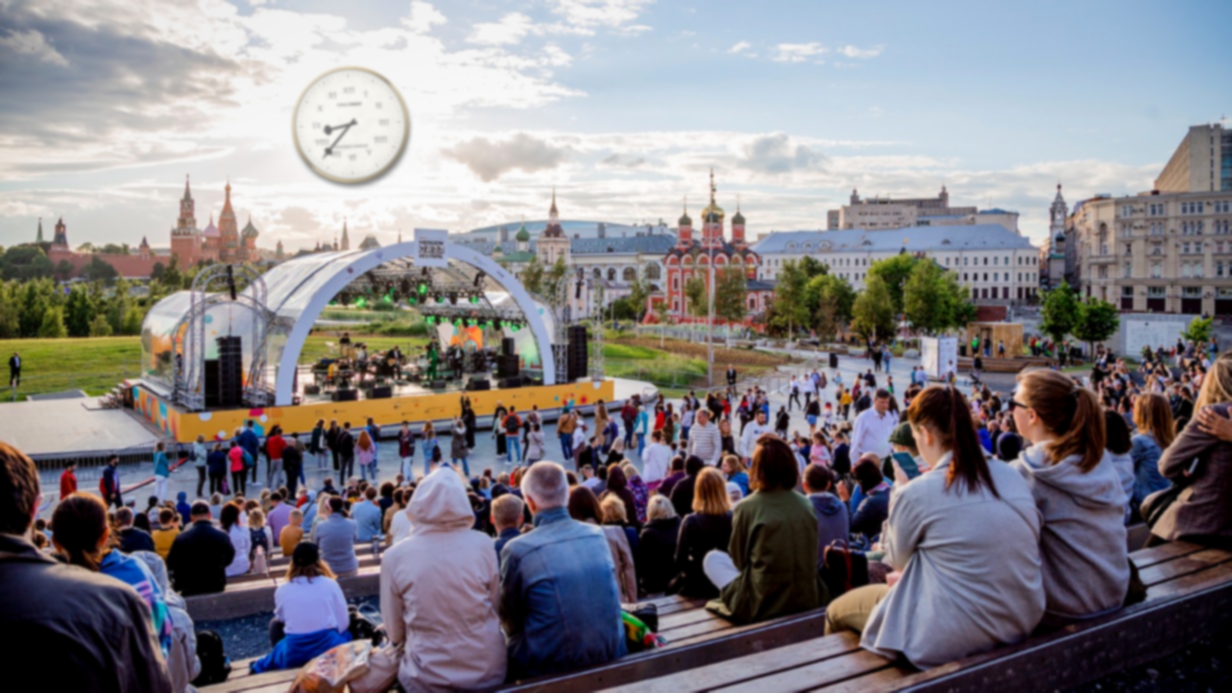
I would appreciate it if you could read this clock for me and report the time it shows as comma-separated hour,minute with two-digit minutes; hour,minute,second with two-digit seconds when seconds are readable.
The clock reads 8,37
